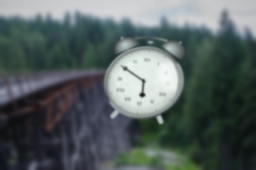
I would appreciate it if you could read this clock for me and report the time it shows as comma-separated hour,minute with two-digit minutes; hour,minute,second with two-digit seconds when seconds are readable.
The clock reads 5,50
